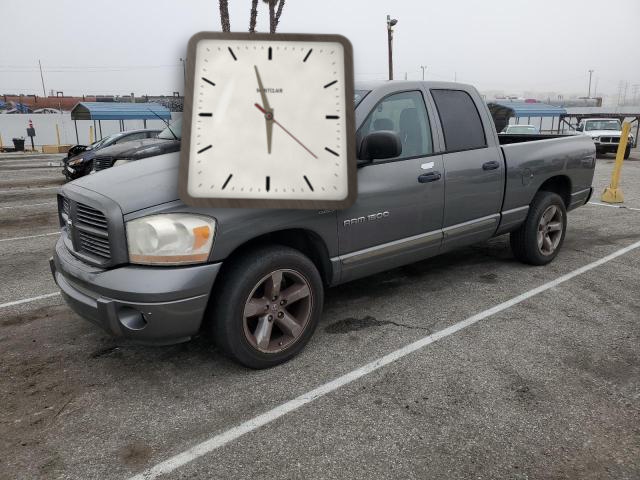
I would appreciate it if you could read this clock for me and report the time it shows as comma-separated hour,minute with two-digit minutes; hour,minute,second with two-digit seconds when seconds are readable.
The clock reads 5,57,22
